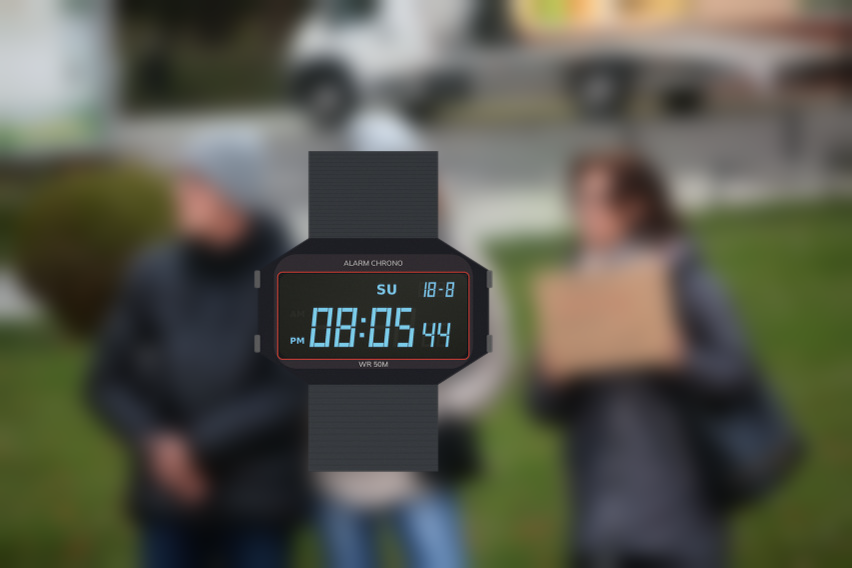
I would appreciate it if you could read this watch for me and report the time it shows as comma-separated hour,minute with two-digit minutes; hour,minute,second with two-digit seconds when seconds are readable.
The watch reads 8,05,44
